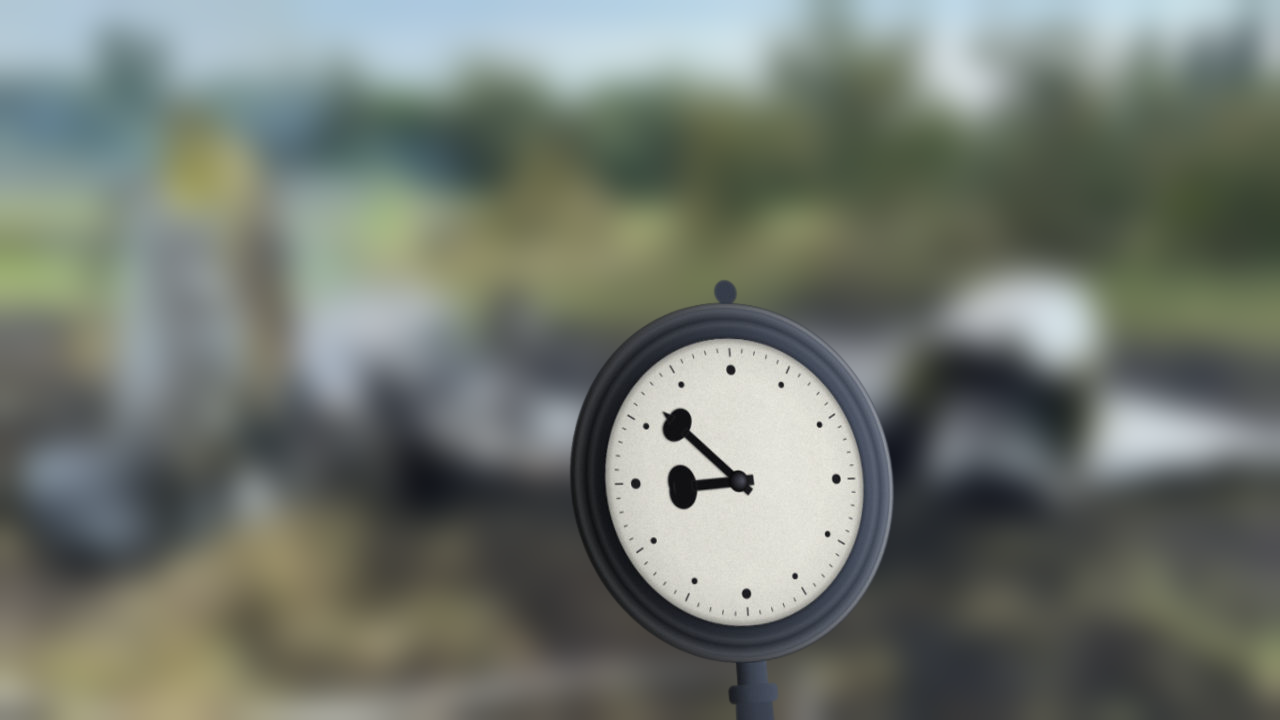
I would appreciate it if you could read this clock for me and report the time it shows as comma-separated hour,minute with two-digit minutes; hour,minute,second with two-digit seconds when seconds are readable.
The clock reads 8,52
